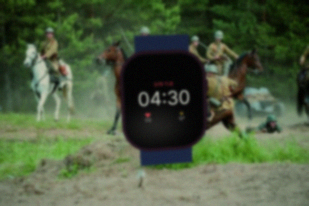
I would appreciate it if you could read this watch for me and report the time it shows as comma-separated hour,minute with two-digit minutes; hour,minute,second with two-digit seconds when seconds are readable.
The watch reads 4,30
